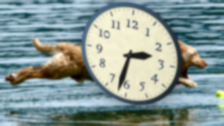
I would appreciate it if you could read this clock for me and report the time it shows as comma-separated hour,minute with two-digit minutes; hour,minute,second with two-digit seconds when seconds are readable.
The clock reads 2,32
